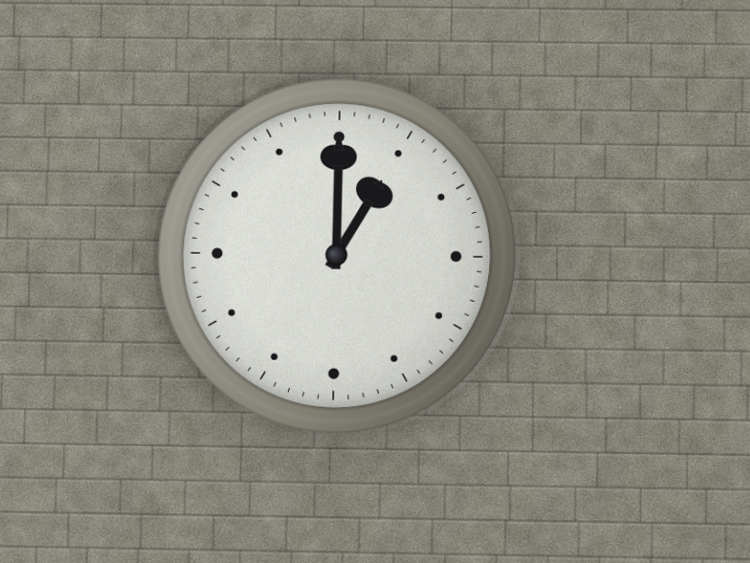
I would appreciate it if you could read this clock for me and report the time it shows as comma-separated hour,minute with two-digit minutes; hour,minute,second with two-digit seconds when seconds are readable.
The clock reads 1,00
